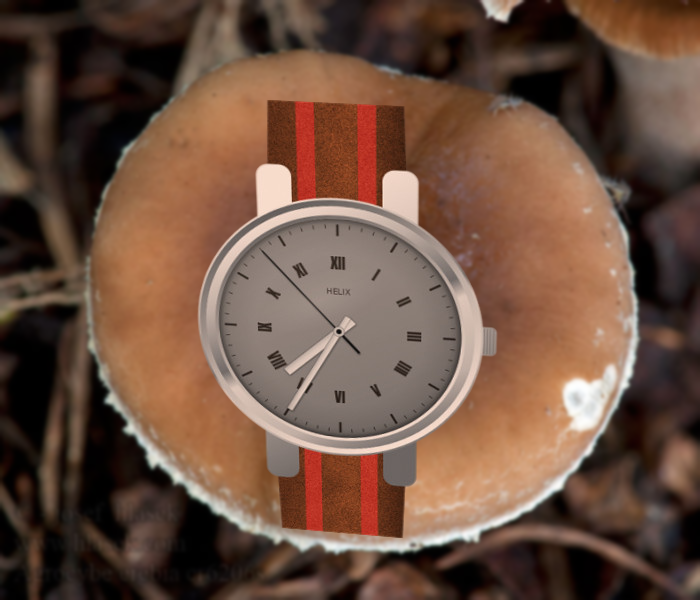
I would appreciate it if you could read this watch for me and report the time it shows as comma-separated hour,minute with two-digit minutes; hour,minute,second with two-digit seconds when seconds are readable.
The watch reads 7,34,53
